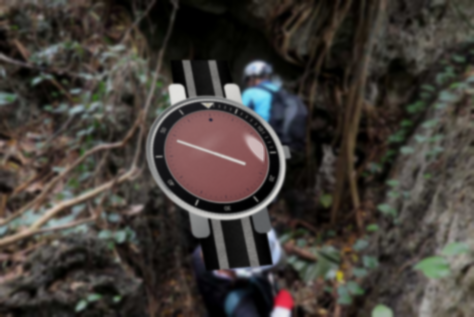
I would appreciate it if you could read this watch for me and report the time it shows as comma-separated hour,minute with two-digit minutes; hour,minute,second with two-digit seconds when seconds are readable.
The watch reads 3,49
